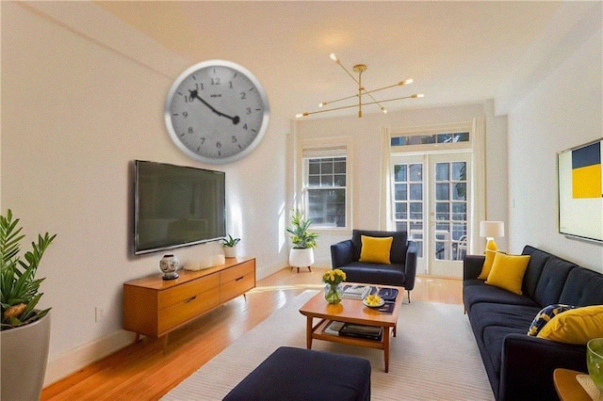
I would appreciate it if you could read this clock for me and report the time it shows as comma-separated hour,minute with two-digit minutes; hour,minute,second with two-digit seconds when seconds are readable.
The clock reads 3,52
